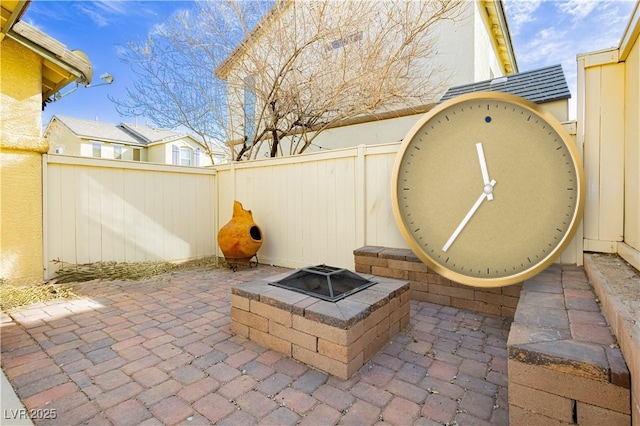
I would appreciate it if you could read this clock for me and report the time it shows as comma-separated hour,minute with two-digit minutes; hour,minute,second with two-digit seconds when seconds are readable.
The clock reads 11,36
